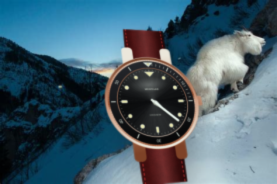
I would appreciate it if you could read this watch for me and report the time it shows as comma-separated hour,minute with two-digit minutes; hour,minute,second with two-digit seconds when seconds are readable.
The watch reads 4,22
